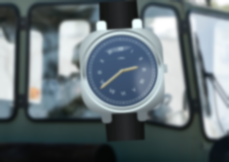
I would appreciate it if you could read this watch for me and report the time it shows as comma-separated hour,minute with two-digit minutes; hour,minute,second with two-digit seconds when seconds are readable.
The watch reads 2,39
